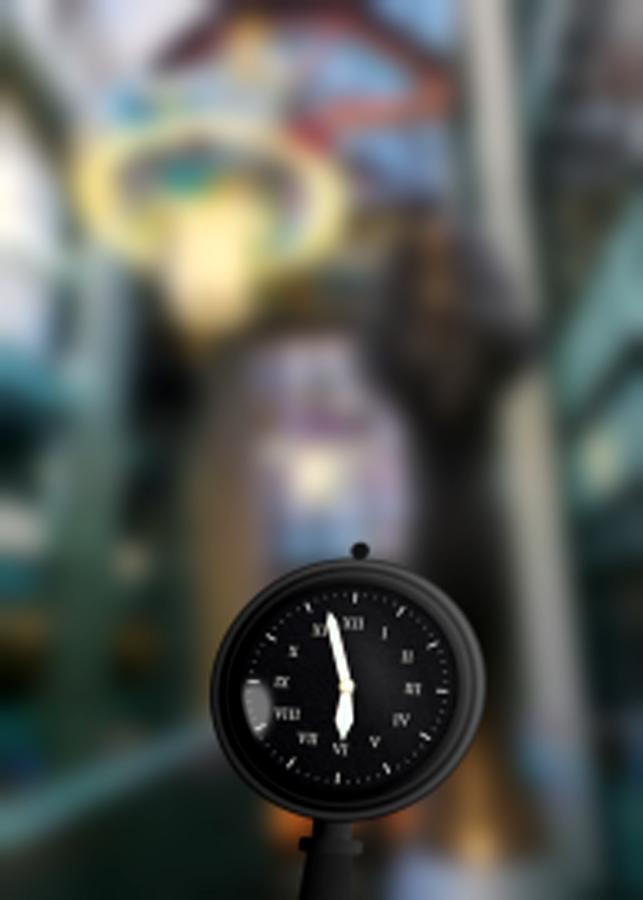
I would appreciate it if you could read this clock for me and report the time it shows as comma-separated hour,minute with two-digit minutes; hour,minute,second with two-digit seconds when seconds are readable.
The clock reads 5,57
